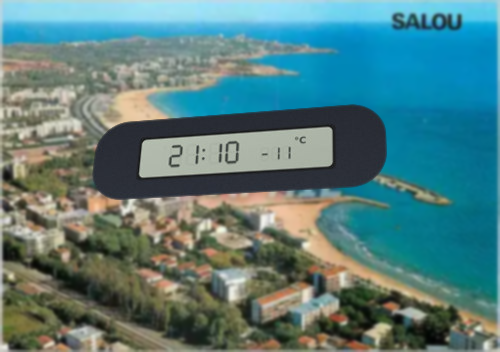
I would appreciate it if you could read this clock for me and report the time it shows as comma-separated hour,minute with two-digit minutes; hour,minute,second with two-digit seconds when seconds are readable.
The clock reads 21,10
